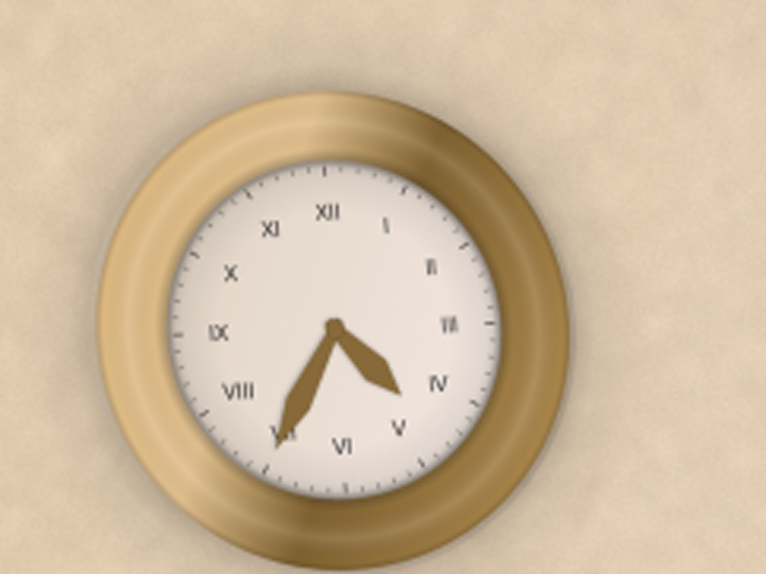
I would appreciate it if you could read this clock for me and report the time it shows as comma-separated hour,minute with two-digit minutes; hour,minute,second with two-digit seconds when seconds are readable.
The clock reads 4,35
